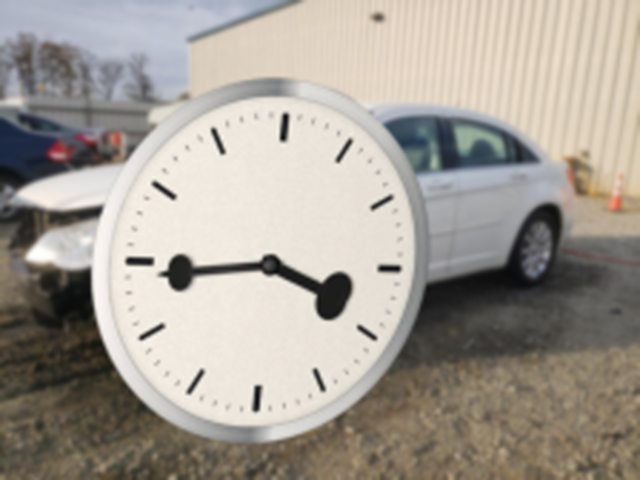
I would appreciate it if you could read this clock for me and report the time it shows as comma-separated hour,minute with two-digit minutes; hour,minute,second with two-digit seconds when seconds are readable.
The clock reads 3,44
